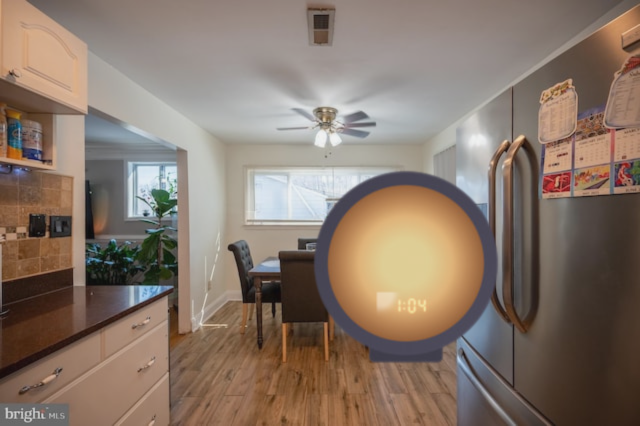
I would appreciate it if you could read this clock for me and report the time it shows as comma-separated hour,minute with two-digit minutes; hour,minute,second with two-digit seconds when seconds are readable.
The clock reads 1,04
